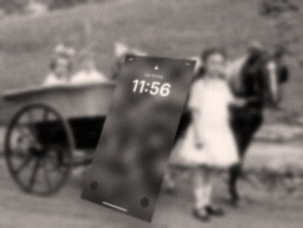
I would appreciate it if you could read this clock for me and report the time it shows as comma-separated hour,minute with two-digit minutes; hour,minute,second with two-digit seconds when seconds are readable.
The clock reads 11,56
